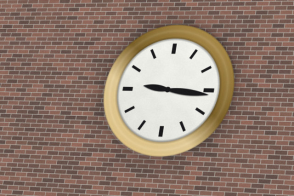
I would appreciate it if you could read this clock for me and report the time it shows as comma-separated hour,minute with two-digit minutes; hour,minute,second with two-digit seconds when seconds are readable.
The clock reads 9,16
